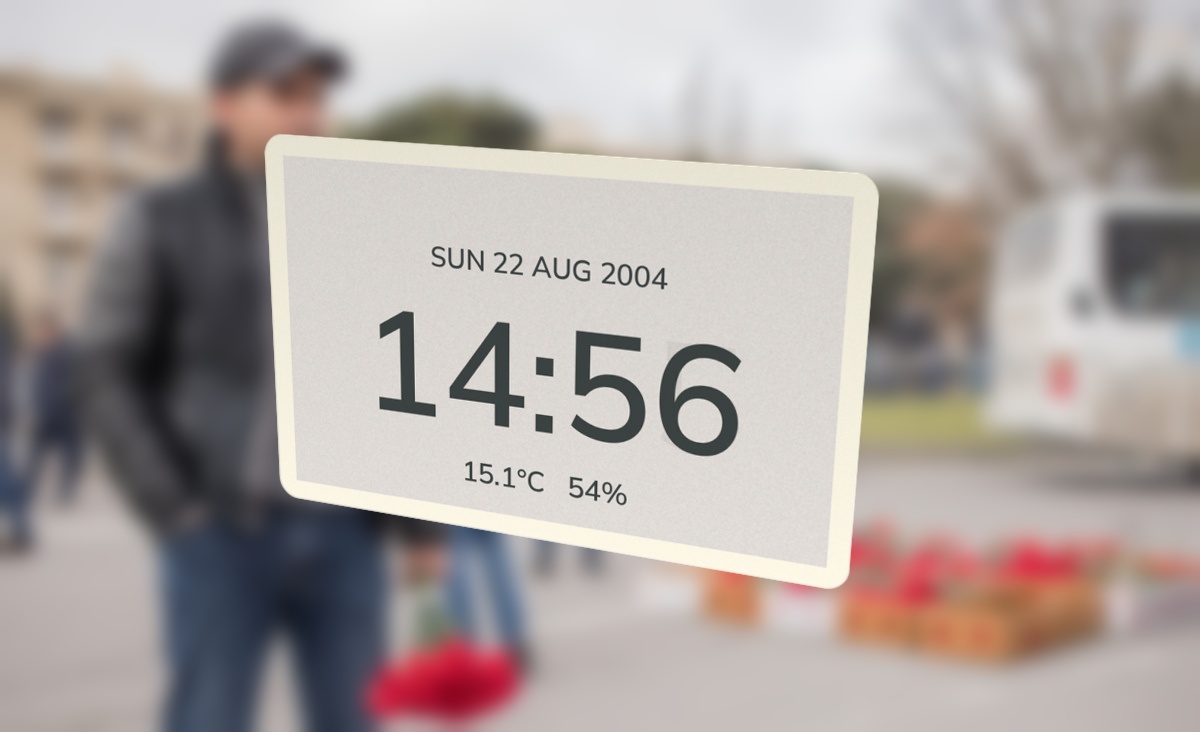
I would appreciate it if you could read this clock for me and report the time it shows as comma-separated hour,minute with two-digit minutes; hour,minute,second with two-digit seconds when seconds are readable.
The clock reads 14,56
